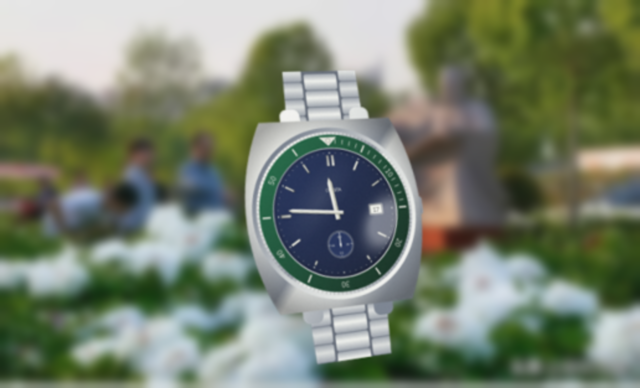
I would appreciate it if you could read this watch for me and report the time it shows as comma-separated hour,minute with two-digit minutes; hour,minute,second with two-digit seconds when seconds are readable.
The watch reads 11,46
